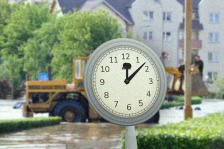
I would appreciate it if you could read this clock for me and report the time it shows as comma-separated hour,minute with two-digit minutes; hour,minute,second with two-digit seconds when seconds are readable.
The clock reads 12,08
